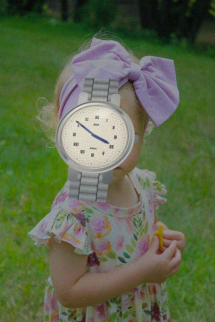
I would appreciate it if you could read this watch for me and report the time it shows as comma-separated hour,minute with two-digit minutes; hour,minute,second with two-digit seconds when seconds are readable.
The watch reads 3,51
